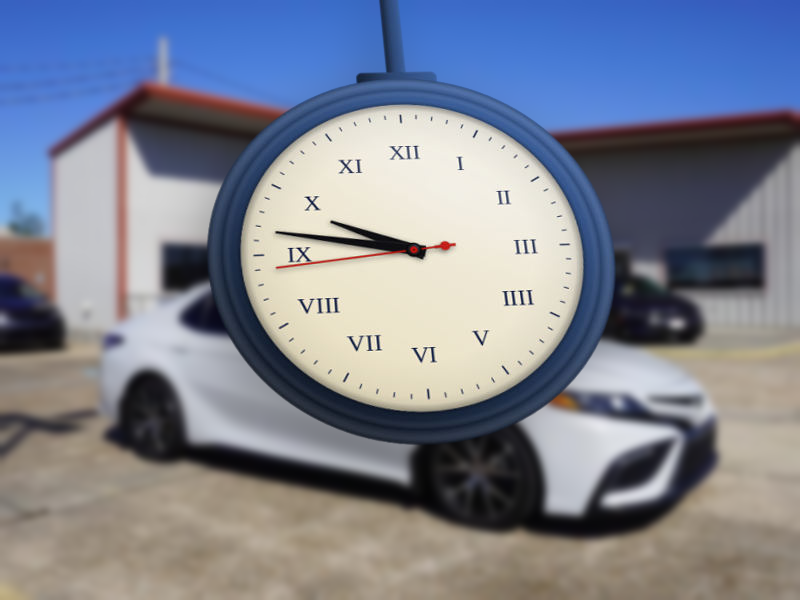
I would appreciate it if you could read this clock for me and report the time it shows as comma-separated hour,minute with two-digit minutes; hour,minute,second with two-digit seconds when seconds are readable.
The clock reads 9,46,44
